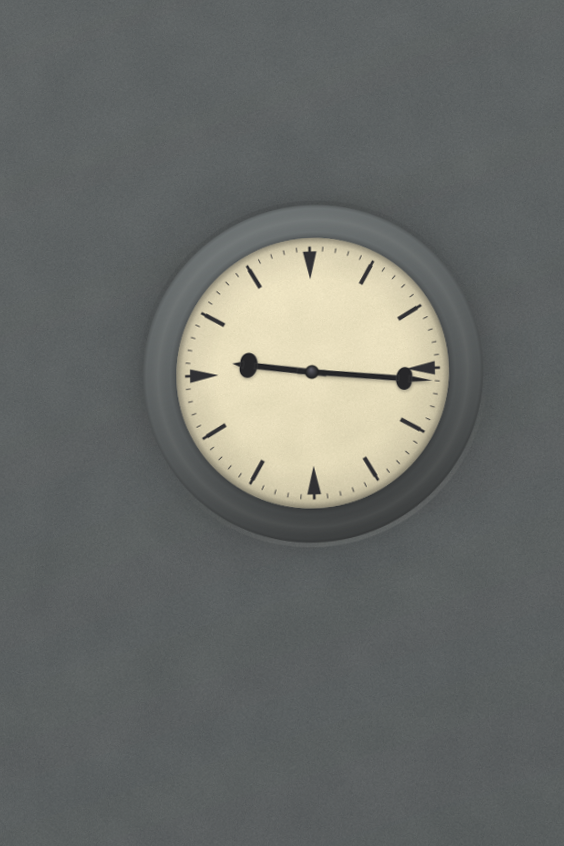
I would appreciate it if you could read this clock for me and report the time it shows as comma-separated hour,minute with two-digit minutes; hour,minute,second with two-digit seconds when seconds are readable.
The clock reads 9,16
